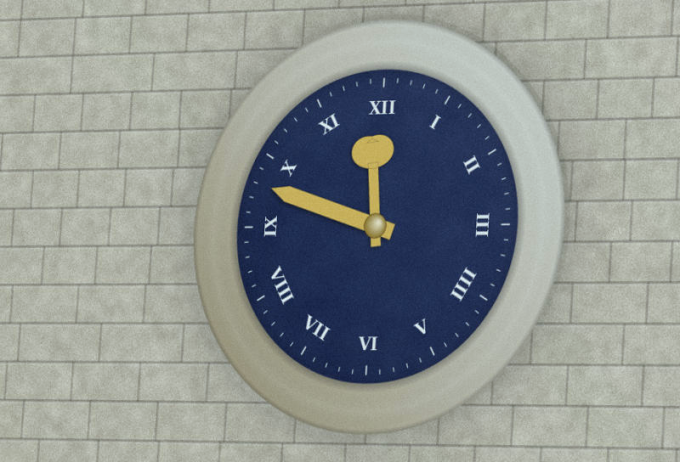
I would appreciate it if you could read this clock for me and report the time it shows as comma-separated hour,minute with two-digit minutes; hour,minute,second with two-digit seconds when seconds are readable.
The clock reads 11,48
